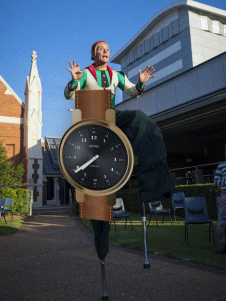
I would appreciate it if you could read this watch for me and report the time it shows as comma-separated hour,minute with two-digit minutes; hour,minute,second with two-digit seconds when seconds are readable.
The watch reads 7,39
